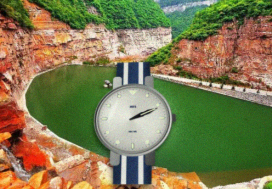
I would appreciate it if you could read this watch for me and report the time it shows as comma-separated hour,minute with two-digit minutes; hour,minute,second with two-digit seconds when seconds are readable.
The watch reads 2,11
